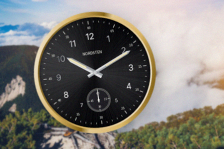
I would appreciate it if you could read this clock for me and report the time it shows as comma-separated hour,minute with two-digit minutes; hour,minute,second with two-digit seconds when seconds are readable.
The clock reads 10,11
